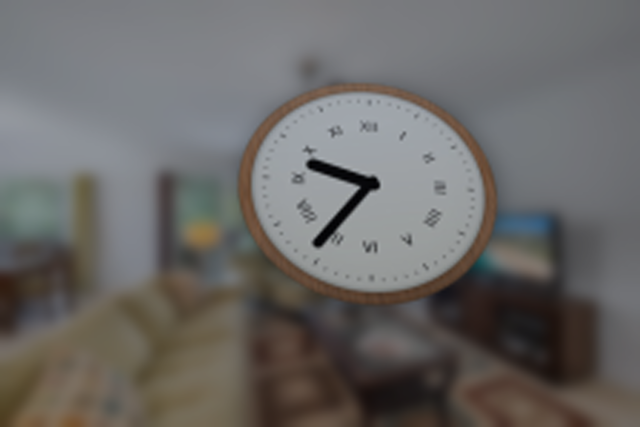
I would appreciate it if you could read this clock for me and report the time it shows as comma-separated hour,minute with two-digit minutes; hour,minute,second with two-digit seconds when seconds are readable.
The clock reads 9,36
